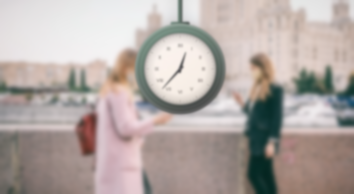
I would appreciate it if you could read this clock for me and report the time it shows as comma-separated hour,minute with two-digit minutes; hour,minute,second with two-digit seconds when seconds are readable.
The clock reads 12,37
